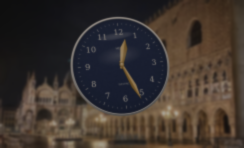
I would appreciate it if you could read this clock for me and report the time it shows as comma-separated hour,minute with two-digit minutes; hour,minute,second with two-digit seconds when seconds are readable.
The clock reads 12,26
